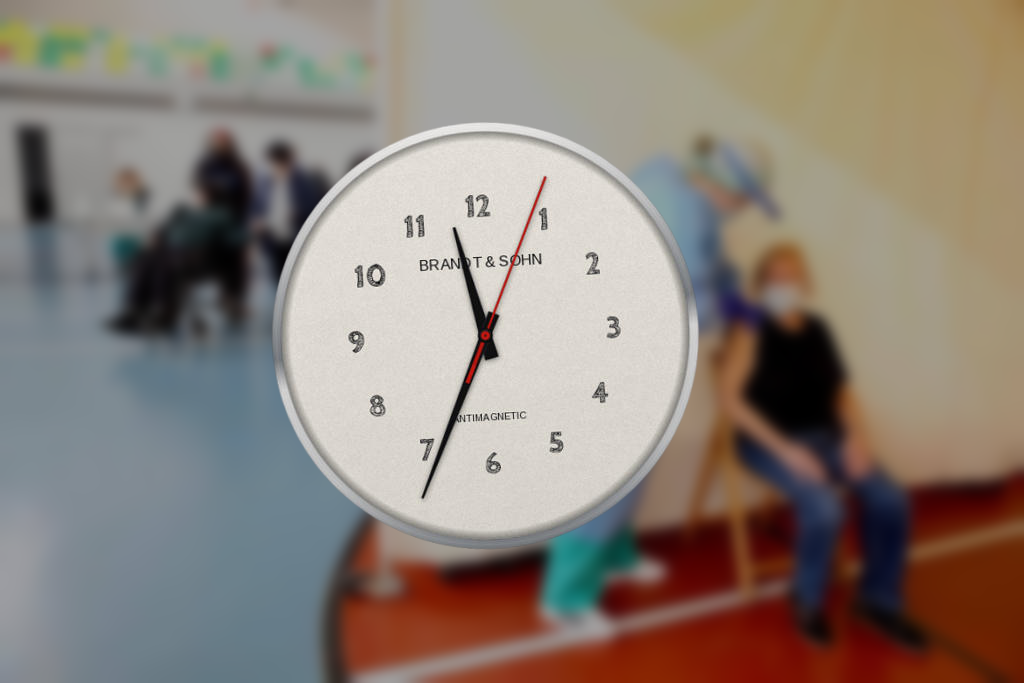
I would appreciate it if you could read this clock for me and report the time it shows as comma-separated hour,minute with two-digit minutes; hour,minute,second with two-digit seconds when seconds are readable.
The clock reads 11,34,04
